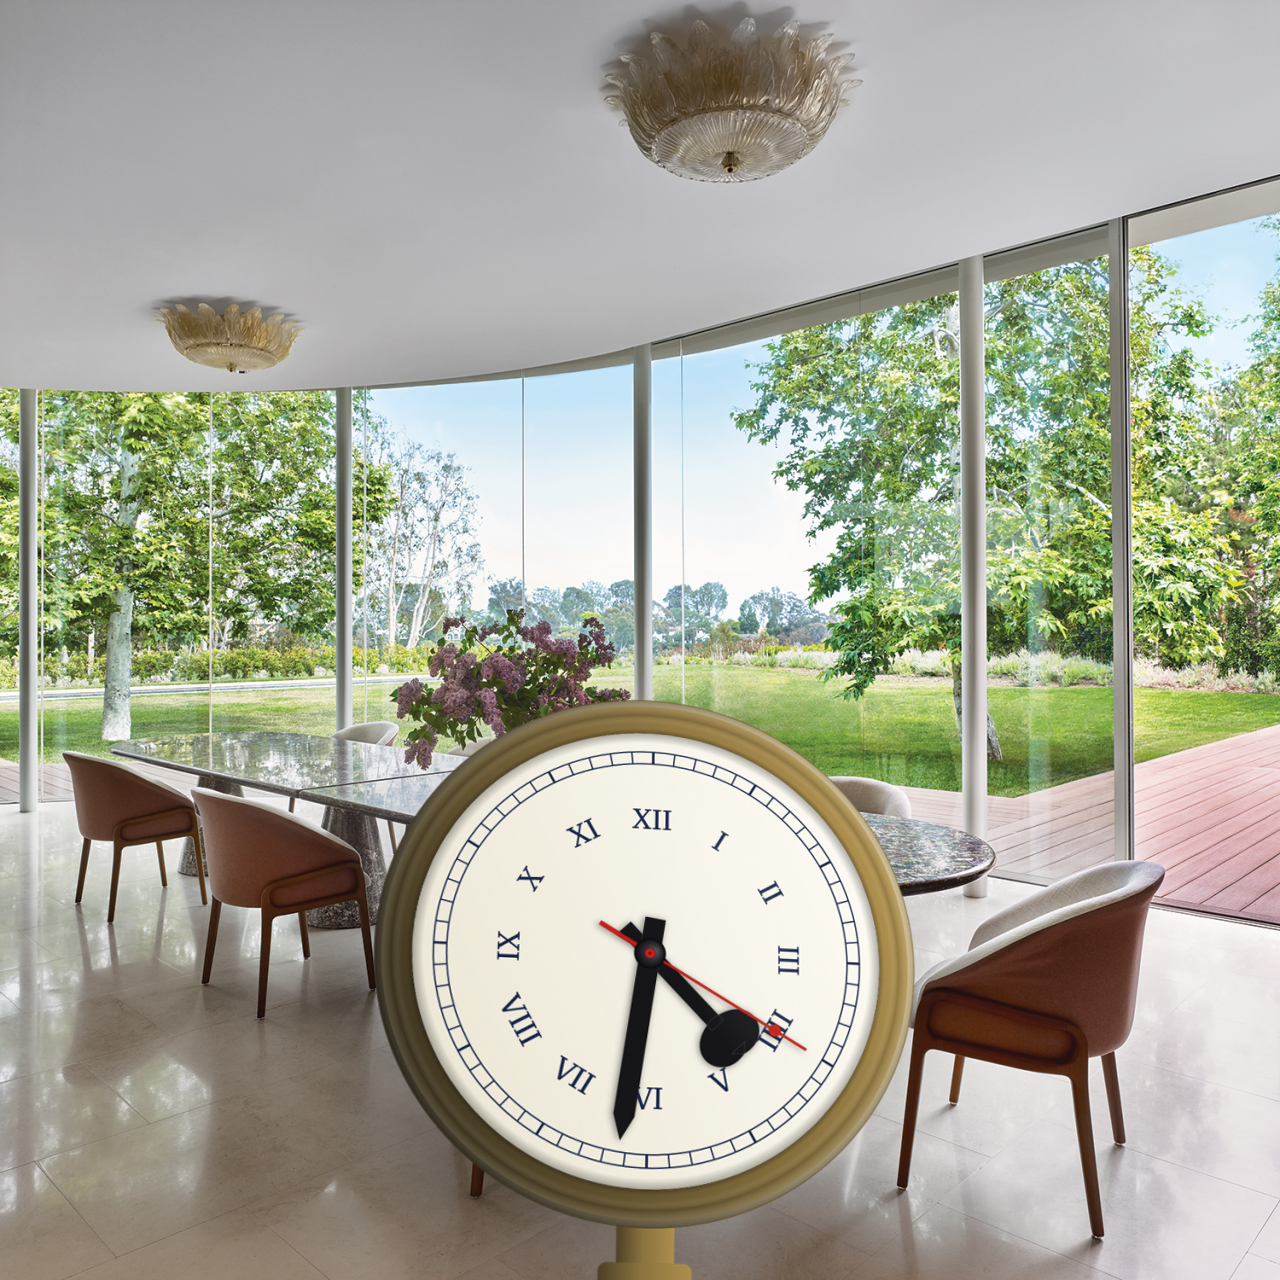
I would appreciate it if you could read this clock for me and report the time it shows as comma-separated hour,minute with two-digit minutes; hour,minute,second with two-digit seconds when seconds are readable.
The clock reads 4,31,20
